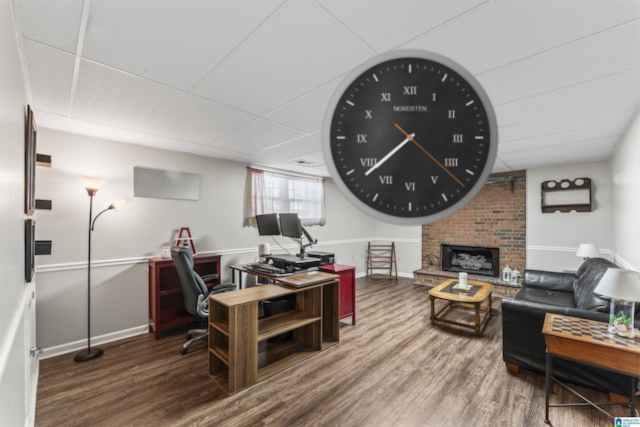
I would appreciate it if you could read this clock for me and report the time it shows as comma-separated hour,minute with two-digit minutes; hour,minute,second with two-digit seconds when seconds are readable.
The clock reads 7,38,22
